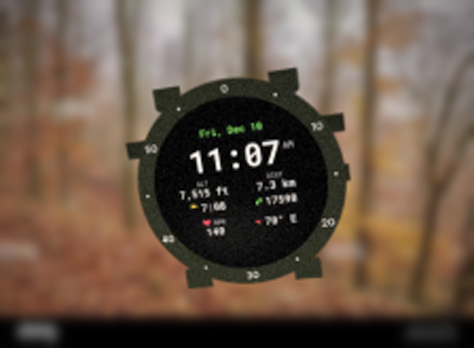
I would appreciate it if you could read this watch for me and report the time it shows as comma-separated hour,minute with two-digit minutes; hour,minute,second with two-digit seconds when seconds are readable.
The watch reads 11,07
